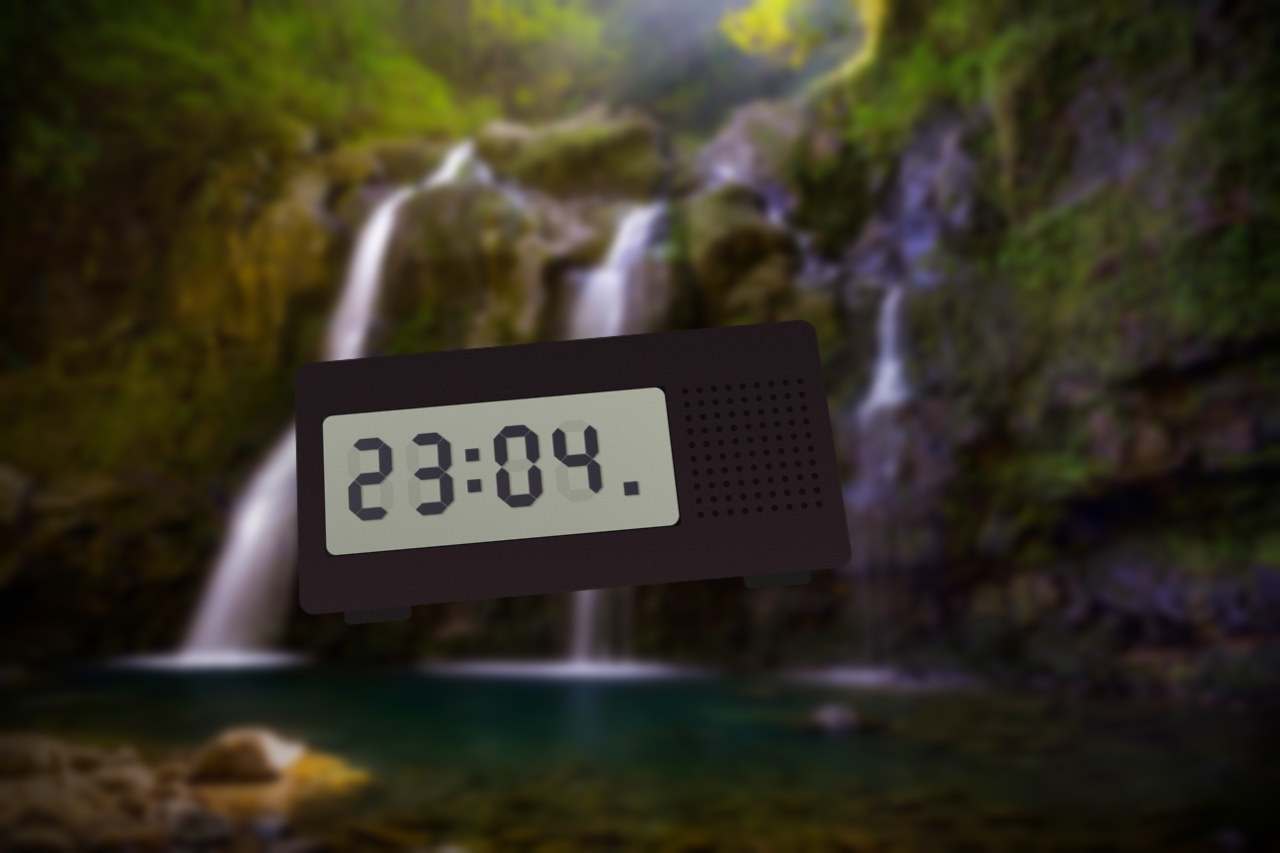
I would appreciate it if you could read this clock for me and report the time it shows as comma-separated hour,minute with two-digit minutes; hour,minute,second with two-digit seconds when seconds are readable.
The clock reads 23,04
